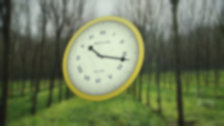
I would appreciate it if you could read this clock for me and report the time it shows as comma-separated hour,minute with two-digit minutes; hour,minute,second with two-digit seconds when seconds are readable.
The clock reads 10,17
